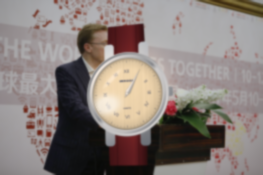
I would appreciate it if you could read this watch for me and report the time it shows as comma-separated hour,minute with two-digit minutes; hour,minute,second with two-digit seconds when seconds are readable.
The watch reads 1,05
